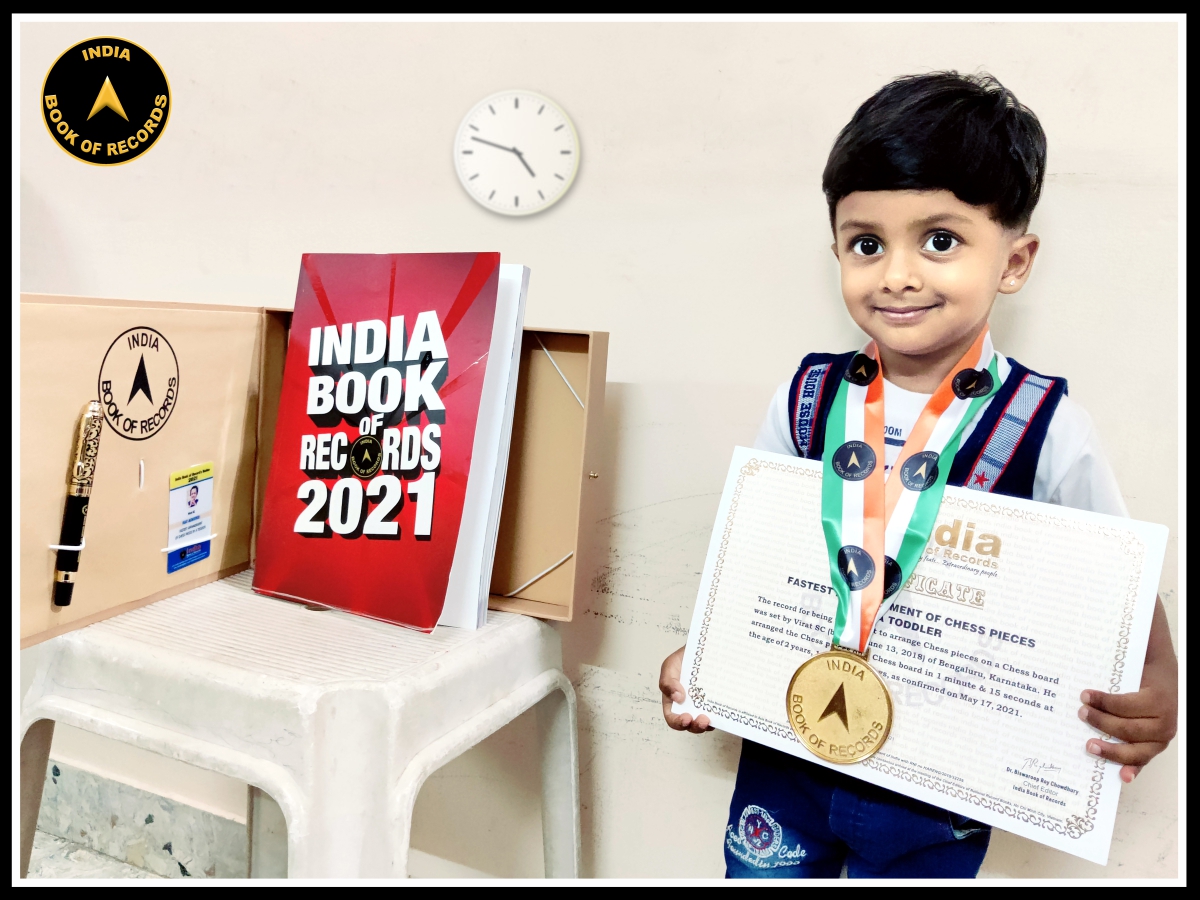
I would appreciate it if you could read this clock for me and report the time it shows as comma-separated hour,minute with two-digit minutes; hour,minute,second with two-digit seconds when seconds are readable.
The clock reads 4,48
